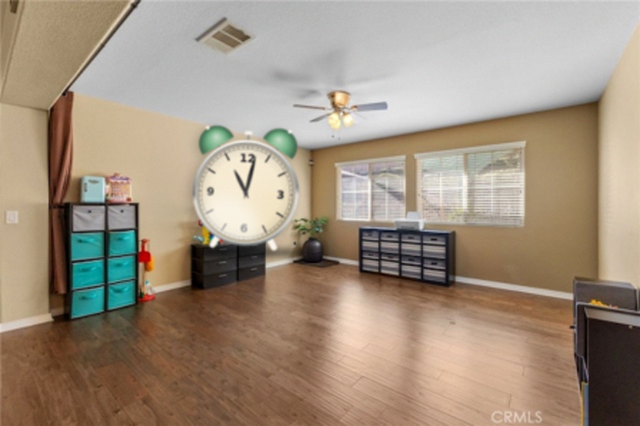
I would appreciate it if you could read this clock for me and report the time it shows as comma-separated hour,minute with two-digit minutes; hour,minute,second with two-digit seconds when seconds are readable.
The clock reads 11,02
